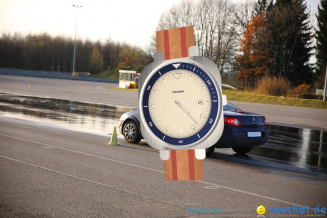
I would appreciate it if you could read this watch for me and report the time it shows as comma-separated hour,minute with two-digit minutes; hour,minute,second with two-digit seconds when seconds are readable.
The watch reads 4,23
